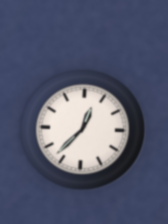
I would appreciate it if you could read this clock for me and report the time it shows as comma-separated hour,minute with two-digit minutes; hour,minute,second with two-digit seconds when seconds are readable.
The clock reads 12,37
